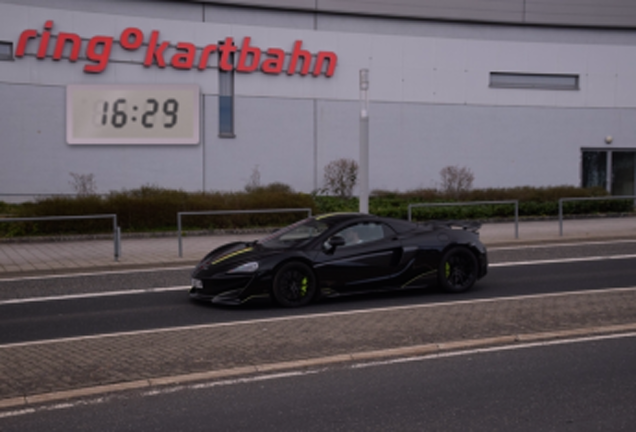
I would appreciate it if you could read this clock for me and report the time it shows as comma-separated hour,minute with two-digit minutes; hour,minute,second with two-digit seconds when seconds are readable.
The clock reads 16,29
